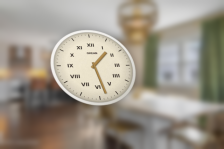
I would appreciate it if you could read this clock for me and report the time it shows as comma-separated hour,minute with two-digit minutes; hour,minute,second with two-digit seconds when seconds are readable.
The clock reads 1,28
